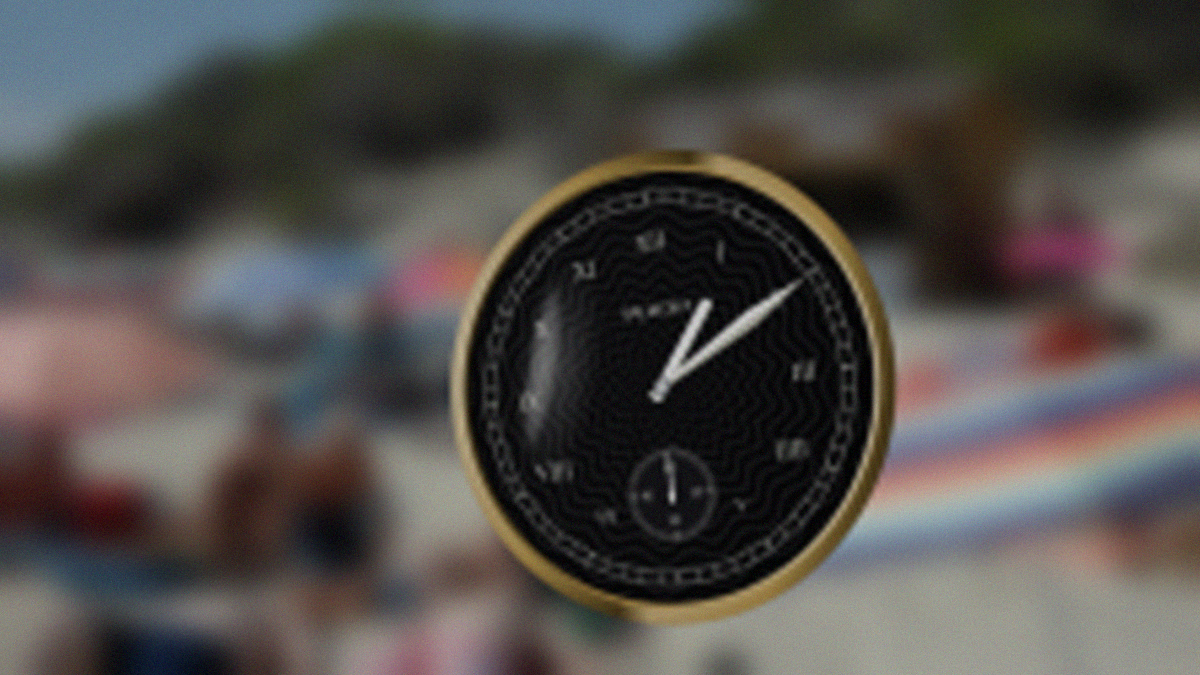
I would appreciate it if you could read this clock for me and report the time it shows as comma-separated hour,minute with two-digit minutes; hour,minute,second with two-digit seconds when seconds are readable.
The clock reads 1,10
